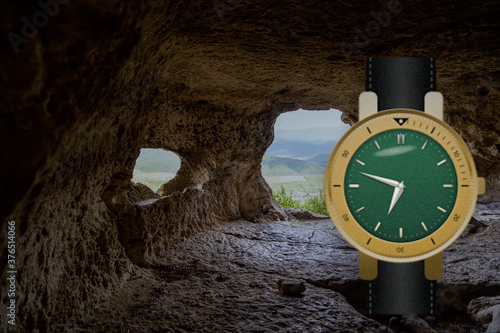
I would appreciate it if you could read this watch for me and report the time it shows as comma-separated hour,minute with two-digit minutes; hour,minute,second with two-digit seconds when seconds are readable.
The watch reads 6,48
